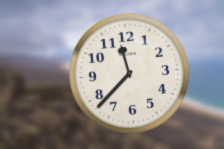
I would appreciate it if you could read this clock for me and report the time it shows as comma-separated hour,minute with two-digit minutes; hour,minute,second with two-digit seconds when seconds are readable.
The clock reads 11,38
